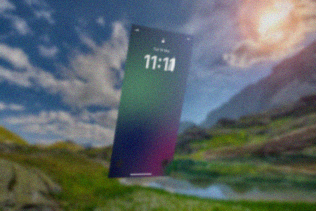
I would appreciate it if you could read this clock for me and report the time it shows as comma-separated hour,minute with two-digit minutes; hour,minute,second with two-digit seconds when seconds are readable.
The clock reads 11,11
